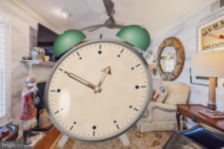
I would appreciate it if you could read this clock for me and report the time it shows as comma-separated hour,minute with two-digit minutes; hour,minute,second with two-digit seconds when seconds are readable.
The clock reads 12,50
